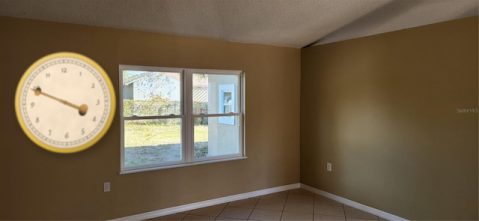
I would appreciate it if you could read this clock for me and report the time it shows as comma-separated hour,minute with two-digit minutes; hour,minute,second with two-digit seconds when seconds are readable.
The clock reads 3,49
